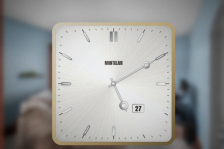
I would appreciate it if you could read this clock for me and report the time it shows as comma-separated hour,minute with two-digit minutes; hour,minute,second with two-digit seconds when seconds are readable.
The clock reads 5,10
